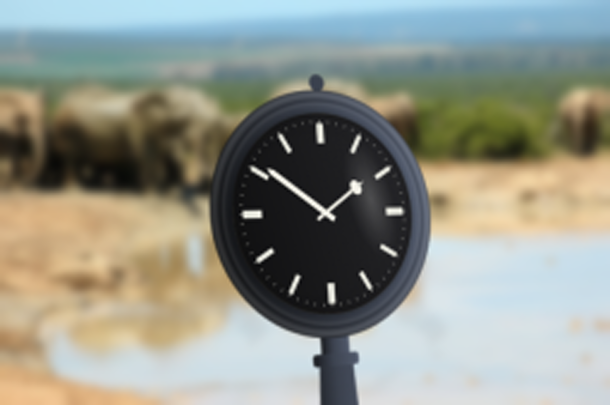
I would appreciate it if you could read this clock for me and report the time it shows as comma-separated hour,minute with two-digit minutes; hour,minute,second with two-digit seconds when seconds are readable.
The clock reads 1,51
